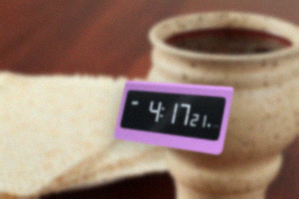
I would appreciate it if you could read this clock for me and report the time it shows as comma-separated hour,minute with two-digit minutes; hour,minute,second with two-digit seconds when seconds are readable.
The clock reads 4,17
